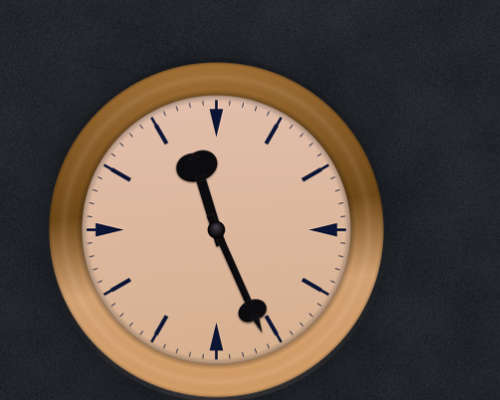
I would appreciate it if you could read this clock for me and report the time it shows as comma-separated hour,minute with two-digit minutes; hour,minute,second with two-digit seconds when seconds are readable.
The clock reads 11,26
